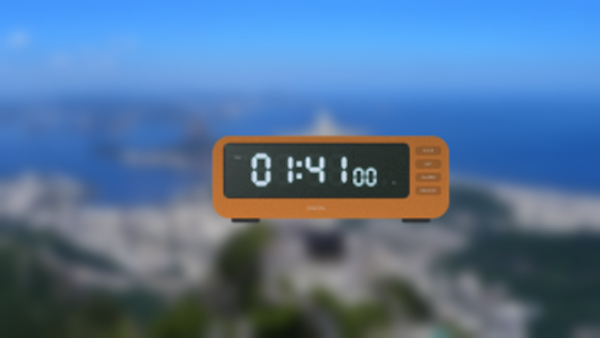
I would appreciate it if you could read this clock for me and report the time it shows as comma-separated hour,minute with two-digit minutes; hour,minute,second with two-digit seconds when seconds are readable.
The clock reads 1,41,00
